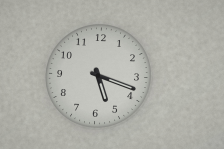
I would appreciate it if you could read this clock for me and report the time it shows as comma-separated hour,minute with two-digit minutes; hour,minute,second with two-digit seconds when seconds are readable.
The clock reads 5,18
